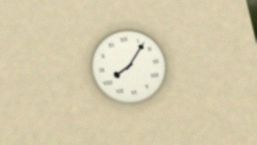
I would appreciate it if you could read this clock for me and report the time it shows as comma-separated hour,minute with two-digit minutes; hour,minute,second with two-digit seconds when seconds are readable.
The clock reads 8,07
